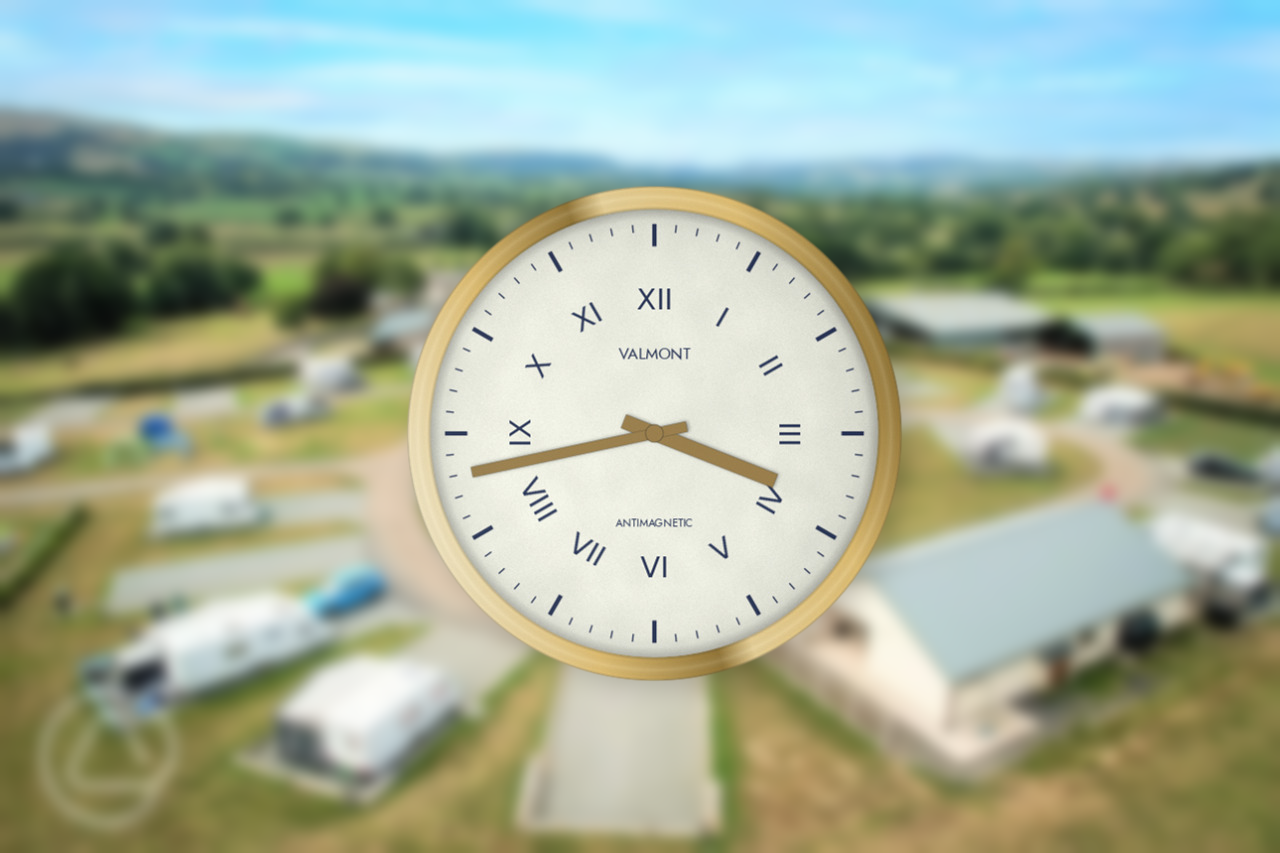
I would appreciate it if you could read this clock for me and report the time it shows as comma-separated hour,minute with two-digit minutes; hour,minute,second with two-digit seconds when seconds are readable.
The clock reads 3,43
